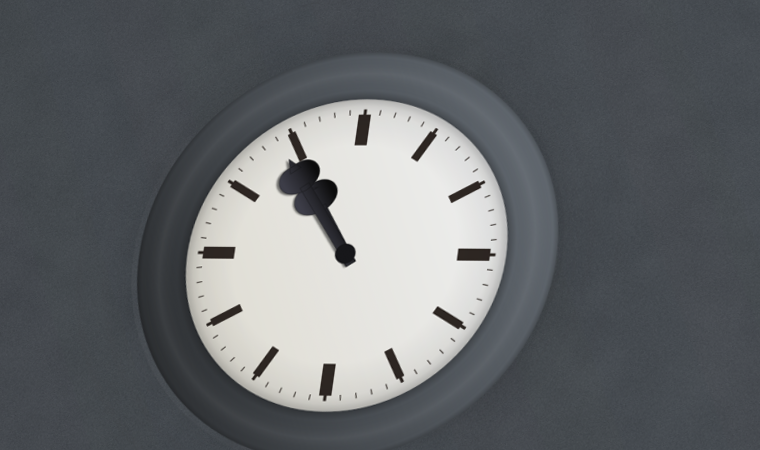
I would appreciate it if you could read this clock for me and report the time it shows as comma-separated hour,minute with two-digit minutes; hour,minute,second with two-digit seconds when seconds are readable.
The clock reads 10,54
